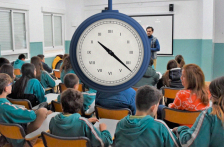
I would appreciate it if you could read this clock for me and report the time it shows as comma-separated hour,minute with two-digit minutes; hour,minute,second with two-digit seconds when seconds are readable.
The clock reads 10,22
